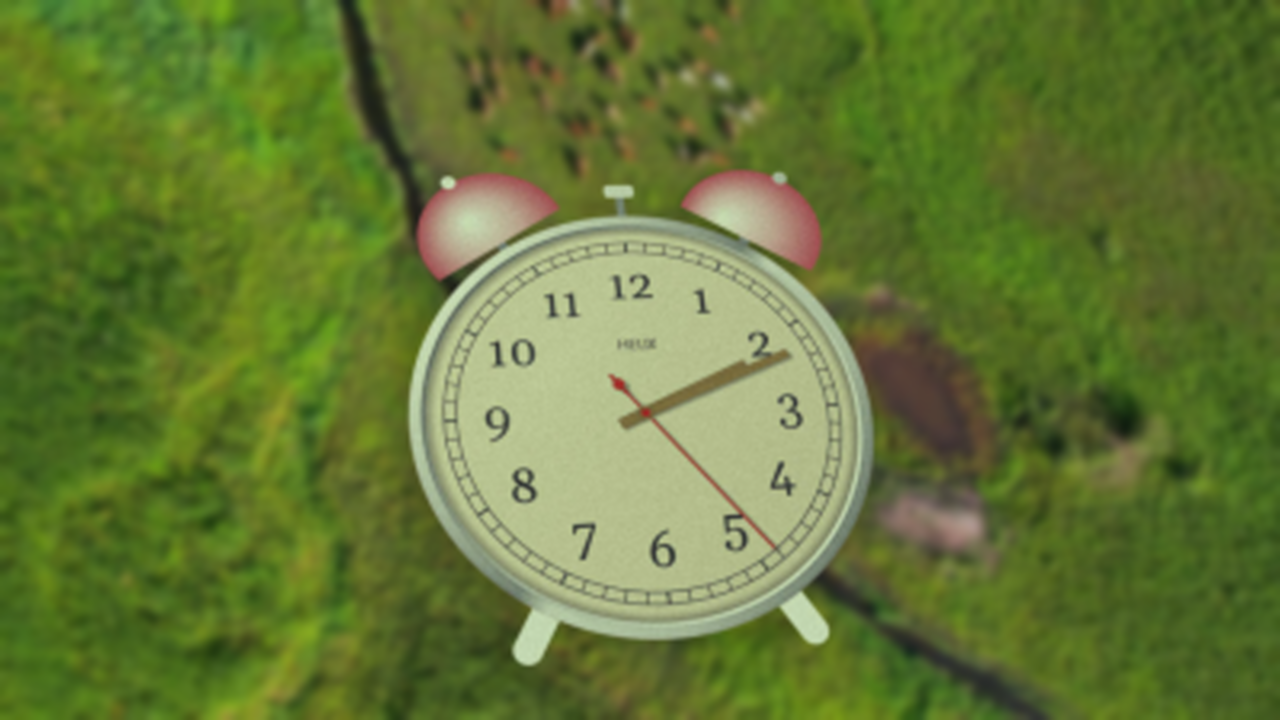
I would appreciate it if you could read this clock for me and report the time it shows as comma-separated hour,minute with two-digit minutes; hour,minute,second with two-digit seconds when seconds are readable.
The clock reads 2,11,24
